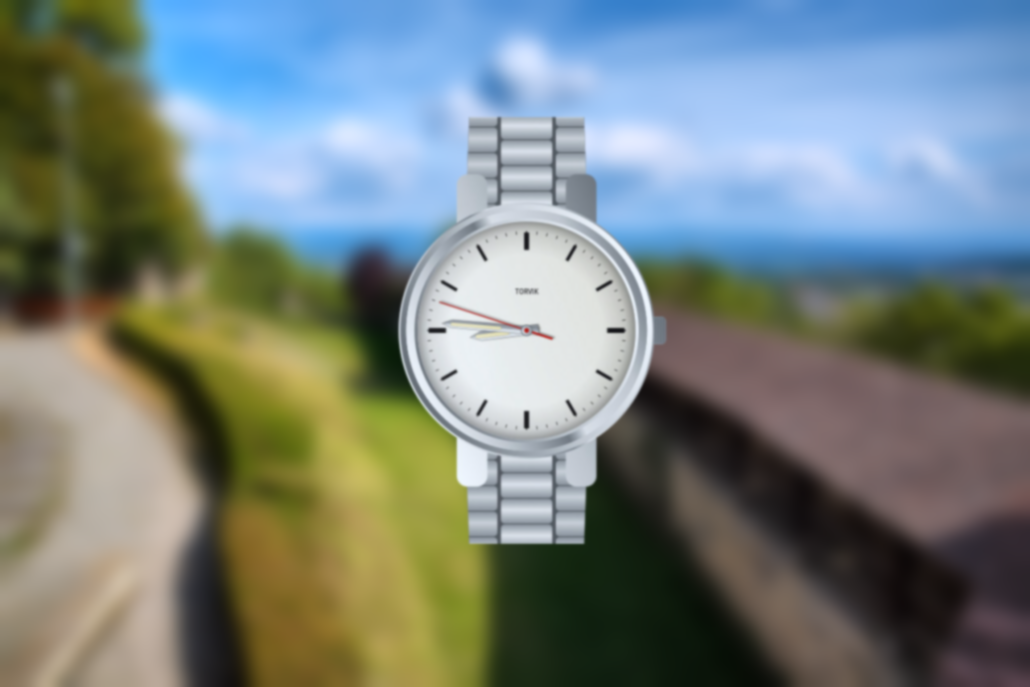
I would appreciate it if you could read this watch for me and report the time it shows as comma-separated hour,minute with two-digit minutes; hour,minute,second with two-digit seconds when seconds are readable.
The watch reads 8,45,48
